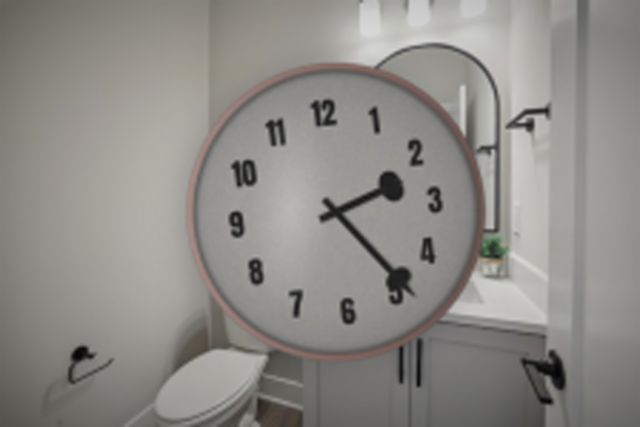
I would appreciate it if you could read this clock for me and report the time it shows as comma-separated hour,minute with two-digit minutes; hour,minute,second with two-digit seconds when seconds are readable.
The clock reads 2,24
